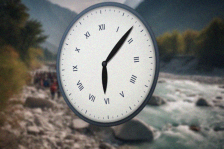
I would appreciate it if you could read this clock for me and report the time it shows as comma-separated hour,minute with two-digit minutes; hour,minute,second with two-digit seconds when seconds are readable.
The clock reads 6,08
